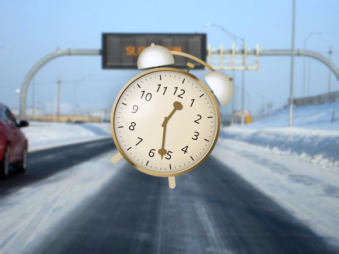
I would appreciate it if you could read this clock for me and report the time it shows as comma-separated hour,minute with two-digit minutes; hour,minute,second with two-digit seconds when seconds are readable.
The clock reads 12,27
